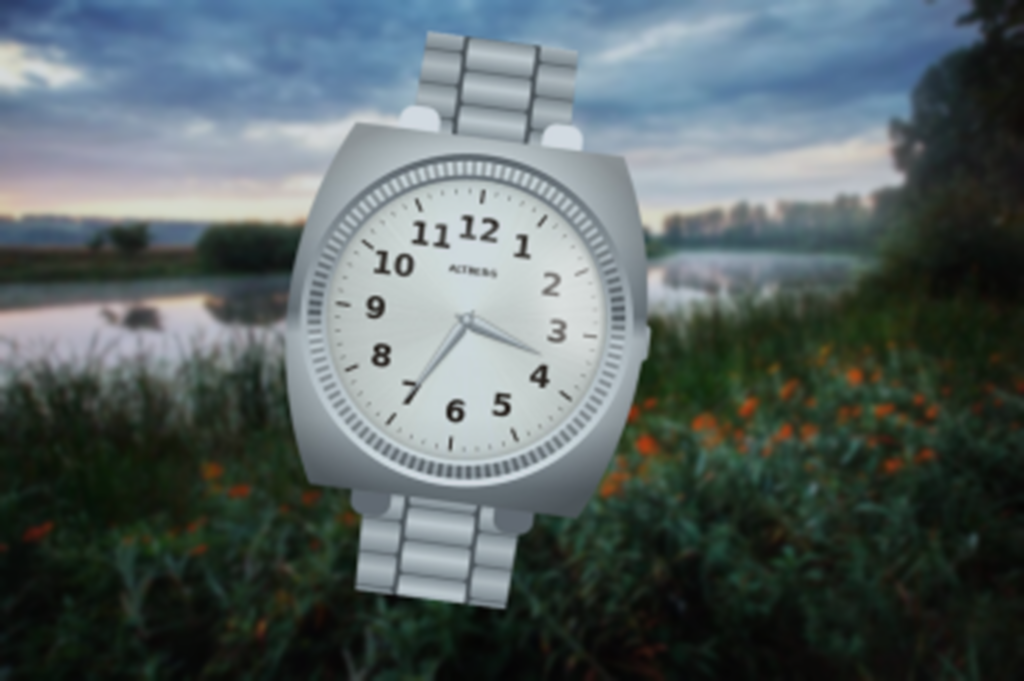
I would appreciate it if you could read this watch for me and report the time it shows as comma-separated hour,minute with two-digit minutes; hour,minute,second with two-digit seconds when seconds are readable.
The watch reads 3,35
